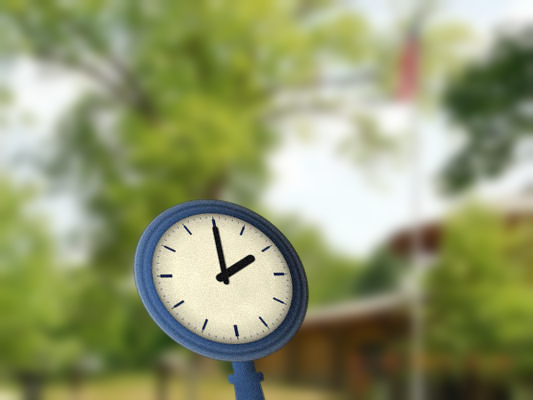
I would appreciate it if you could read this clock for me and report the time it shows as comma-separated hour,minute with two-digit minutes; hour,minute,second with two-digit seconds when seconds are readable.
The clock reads 2,00
